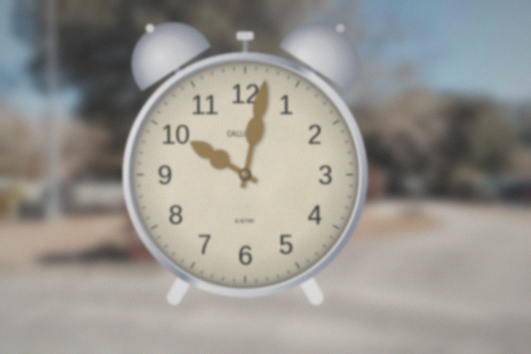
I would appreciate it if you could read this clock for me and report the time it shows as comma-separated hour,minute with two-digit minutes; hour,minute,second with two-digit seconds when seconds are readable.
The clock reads 10,02
